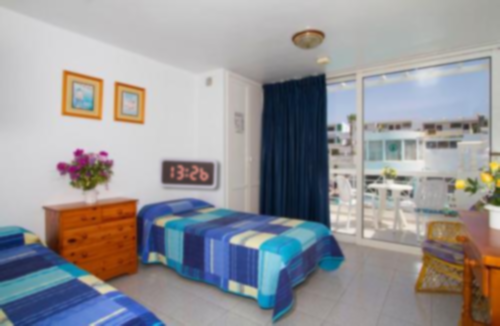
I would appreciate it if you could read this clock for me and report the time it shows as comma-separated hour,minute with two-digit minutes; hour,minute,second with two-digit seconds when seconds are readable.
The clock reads 13,26
